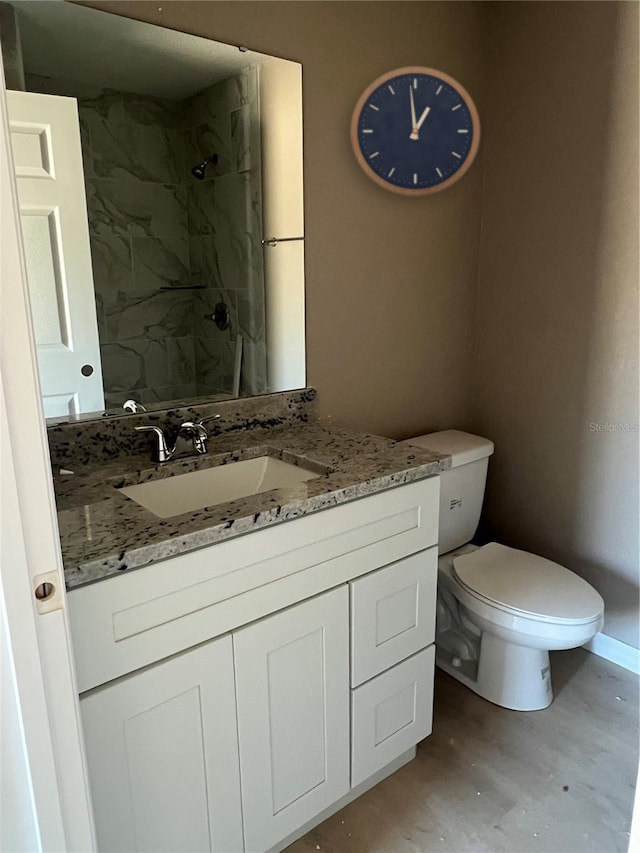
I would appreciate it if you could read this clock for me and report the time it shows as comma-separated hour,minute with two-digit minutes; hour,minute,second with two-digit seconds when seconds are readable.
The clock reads 12,59
